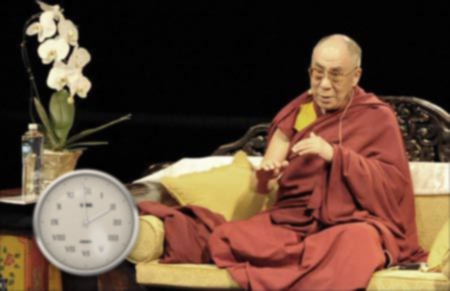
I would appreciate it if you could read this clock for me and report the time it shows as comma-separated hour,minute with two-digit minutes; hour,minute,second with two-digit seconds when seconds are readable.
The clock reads 1,59
